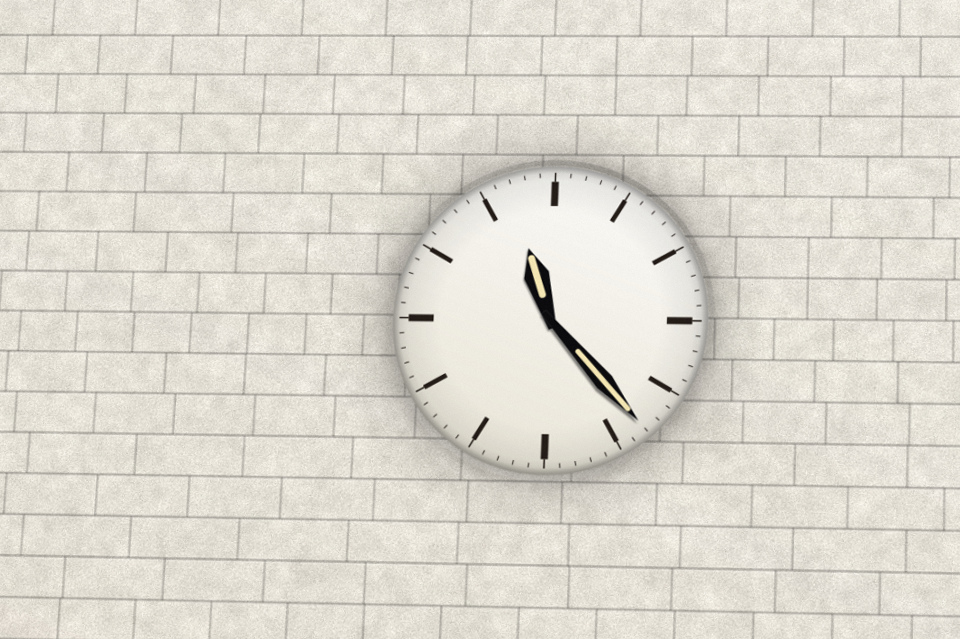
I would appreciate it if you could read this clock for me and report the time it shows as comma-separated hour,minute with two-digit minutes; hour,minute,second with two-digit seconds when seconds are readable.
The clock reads 11,23
